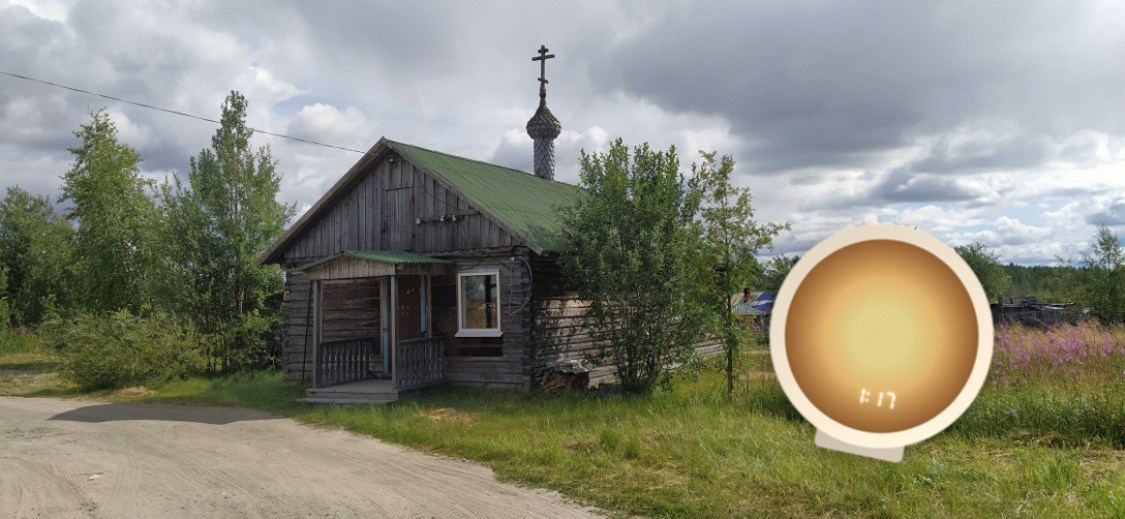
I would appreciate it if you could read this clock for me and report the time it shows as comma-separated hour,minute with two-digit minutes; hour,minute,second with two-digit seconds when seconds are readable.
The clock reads 1,17
